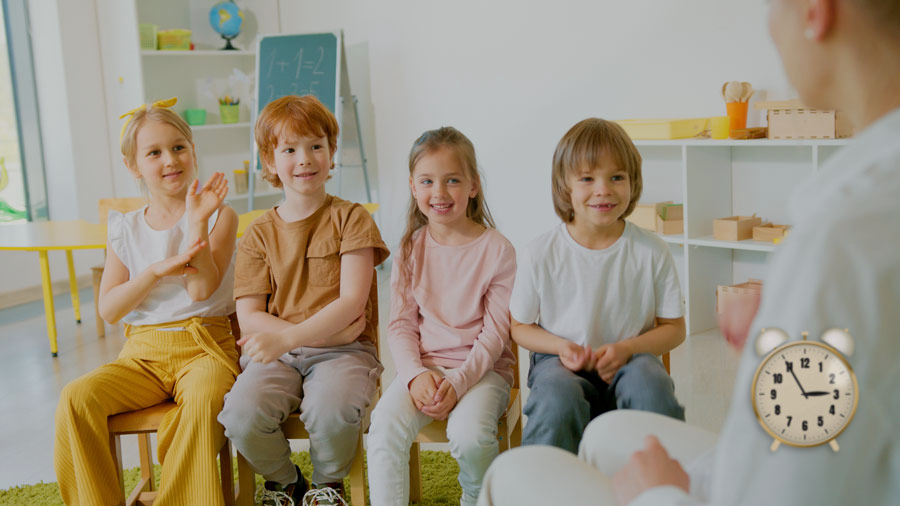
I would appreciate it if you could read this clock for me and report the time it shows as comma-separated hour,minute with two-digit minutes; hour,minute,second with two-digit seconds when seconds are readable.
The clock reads 2,55
